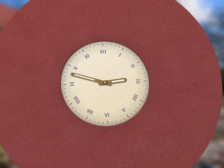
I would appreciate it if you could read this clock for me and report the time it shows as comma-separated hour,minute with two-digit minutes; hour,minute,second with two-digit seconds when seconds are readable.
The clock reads 2,48
